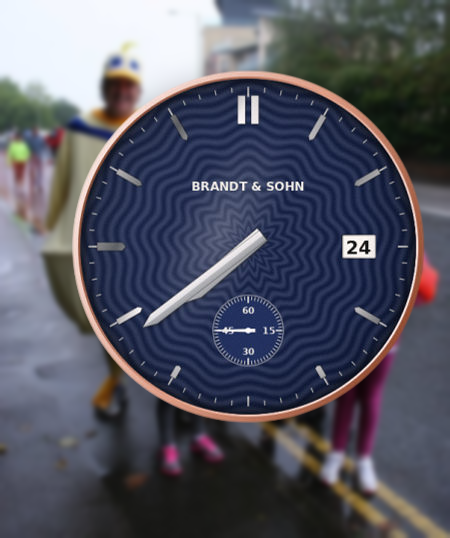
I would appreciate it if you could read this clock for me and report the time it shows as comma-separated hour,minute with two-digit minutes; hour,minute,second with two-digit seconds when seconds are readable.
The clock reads 7,38,45
